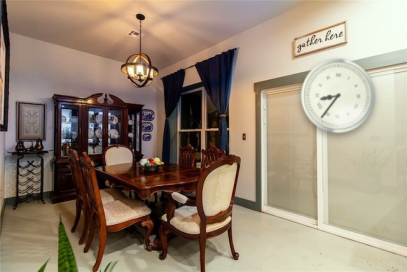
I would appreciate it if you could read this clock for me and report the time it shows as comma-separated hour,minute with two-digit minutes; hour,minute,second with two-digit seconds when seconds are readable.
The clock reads 8,36
